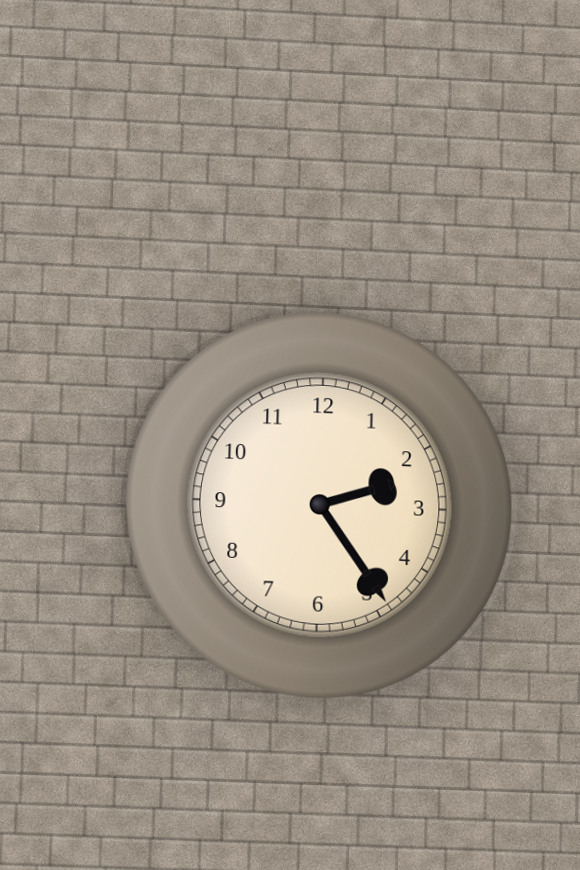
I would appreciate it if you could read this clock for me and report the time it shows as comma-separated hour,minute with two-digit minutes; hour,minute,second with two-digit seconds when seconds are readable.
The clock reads 2,24
